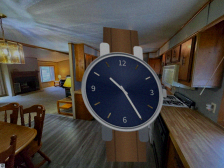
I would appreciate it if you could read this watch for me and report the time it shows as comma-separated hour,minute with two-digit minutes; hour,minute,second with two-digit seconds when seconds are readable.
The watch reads 10,25
